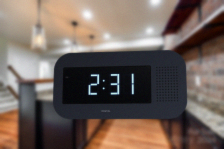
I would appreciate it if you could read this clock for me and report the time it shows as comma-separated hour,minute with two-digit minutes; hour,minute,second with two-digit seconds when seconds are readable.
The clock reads 2,31
